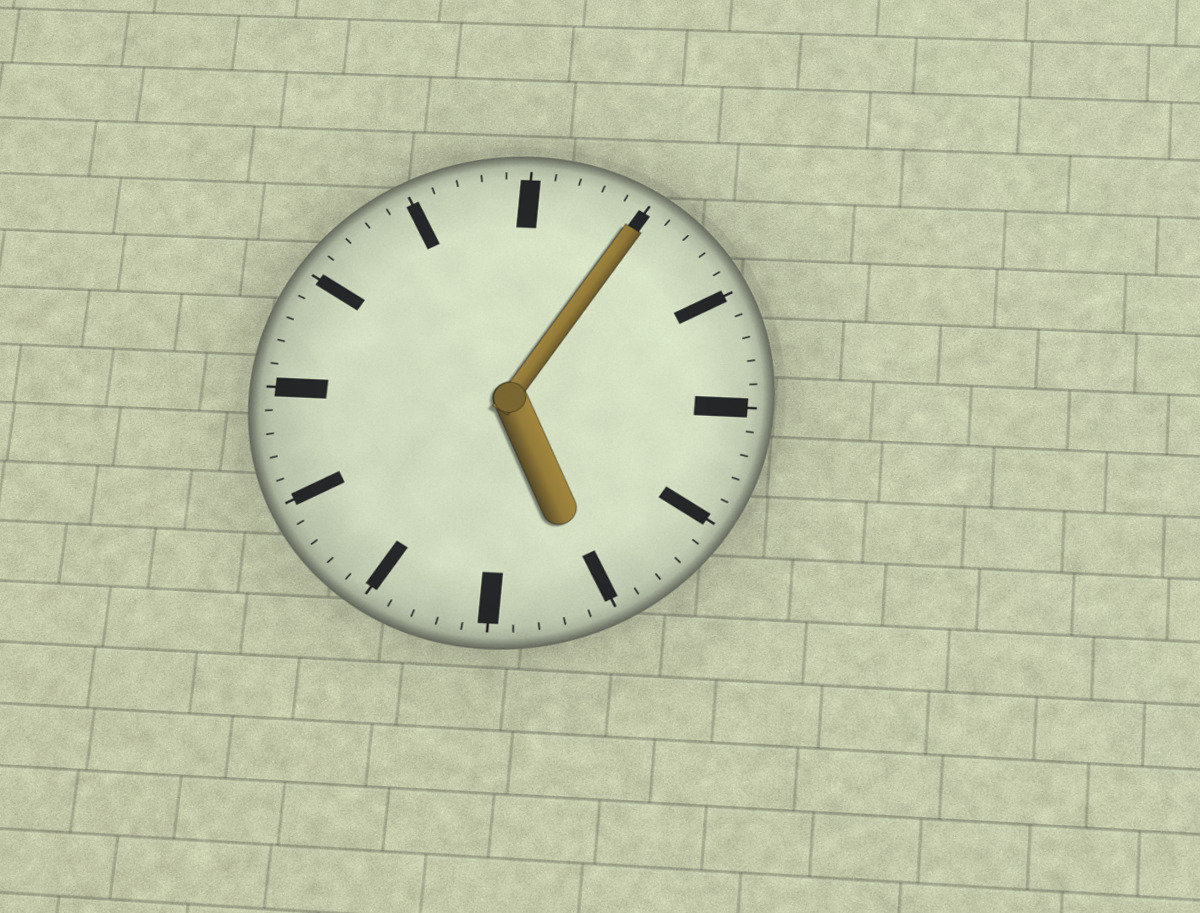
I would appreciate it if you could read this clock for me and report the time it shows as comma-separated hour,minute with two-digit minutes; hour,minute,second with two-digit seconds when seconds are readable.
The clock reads 5,05
